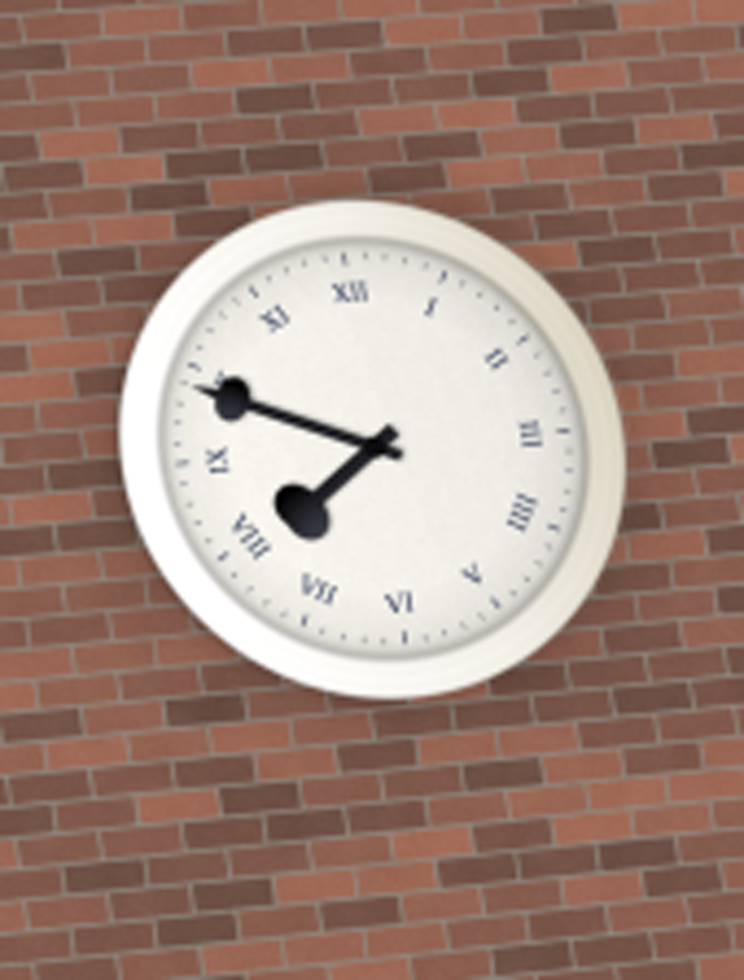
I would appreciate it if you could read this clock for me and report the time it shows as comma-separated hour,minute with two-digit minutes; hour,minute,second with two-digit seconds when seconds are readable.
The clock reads 7,49
